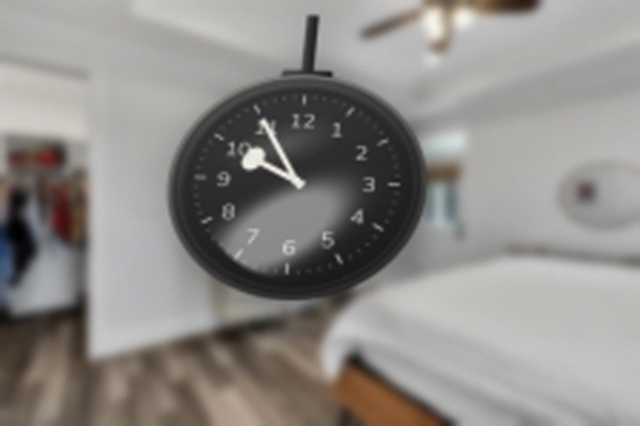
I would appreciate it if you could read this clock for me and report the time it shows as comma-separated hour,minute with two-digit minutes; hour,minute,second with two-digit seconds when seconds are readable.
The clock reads 9,55
